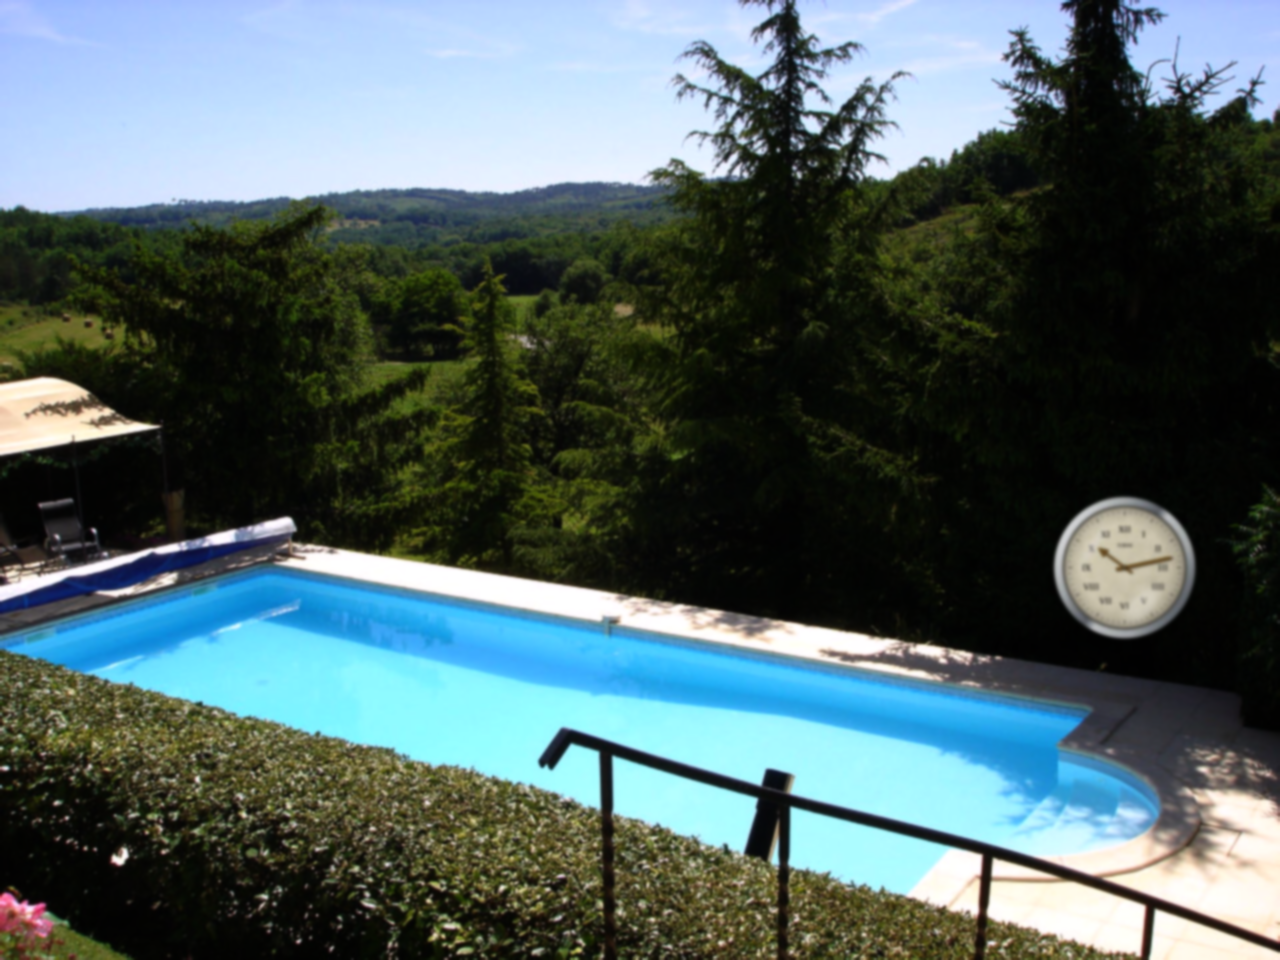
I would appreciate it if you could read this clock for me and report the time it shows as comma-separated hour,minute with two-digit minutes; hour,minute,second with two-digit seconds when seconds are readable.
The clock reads 10,13
